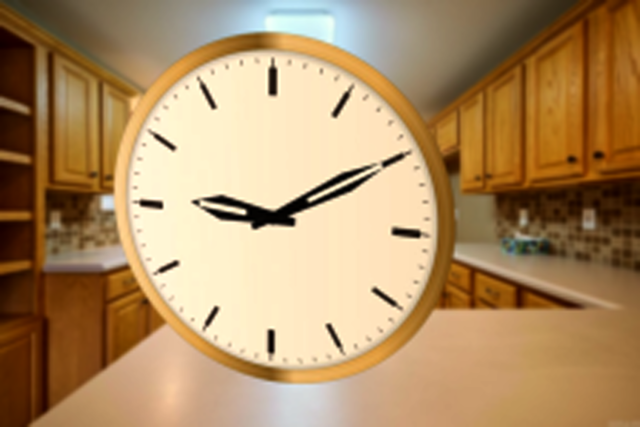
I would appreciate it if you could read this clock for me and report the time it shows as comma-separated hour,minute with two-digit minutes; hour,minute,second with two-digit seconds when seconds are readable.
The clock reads 9,10
